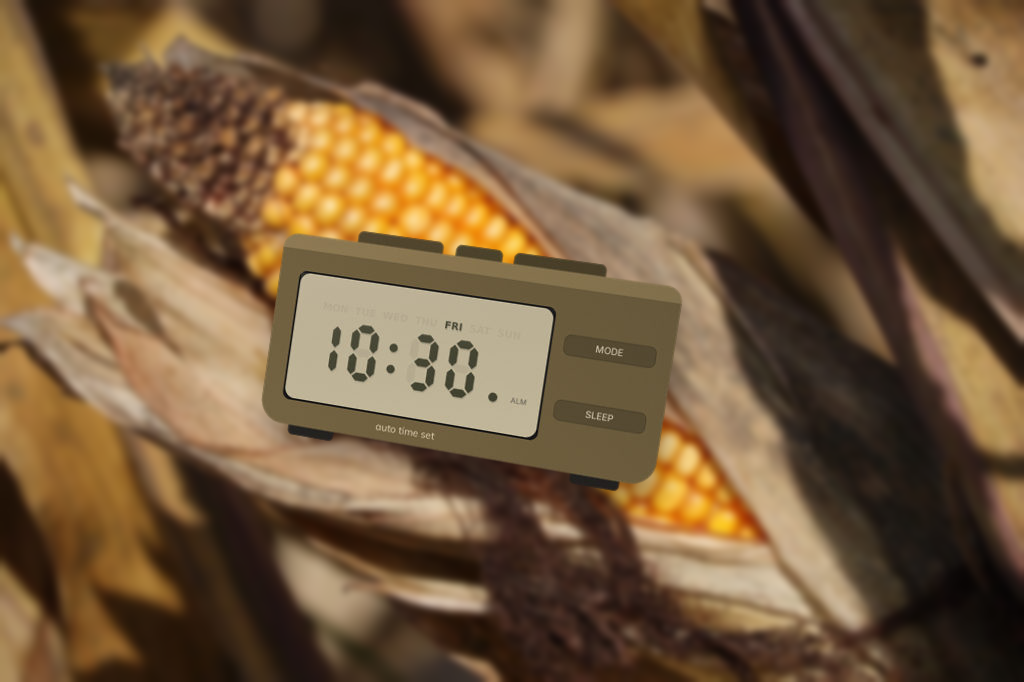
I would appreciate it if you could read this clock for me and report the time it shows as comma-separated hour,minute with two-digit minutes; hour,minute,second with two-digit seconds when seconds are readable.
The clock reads 10,30
